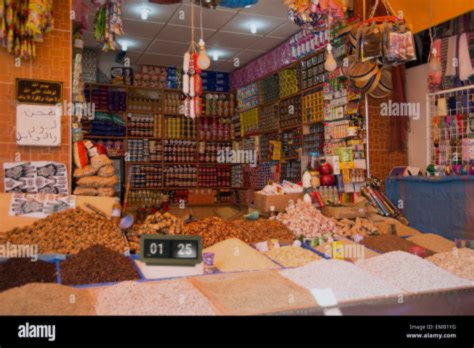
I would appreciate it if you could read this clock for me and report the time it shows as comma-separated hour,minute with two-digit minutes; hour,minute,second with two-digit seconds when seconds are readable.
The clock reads 1,25
